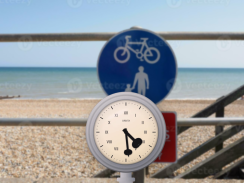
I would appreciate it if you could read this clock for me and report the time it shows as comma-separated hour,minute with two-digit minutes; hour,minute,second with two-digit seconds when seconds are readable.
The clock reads 4,29
